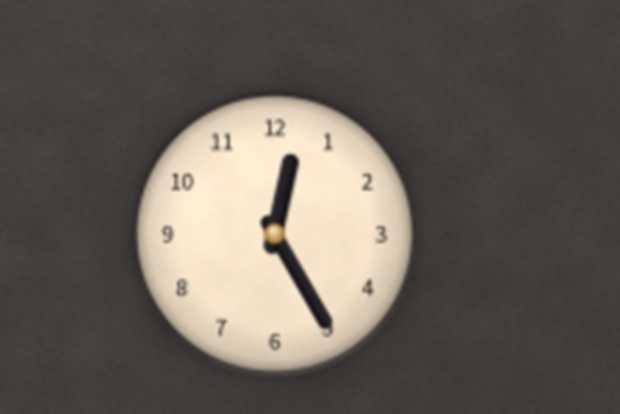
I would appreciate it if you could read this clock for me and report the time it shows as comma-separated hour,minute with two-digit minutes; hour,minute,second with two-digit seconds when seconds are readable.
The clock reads 12,25
